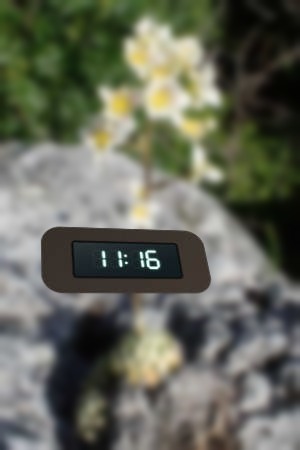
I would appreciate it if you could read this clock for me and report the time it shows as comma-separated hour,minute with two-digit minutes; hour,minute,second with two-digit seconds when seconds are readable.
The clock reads 11,16
